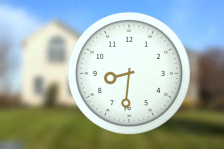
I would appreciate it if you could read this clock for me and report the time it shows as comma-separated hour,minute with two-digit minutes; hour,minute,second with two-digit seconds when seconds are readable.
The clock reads 8,31
